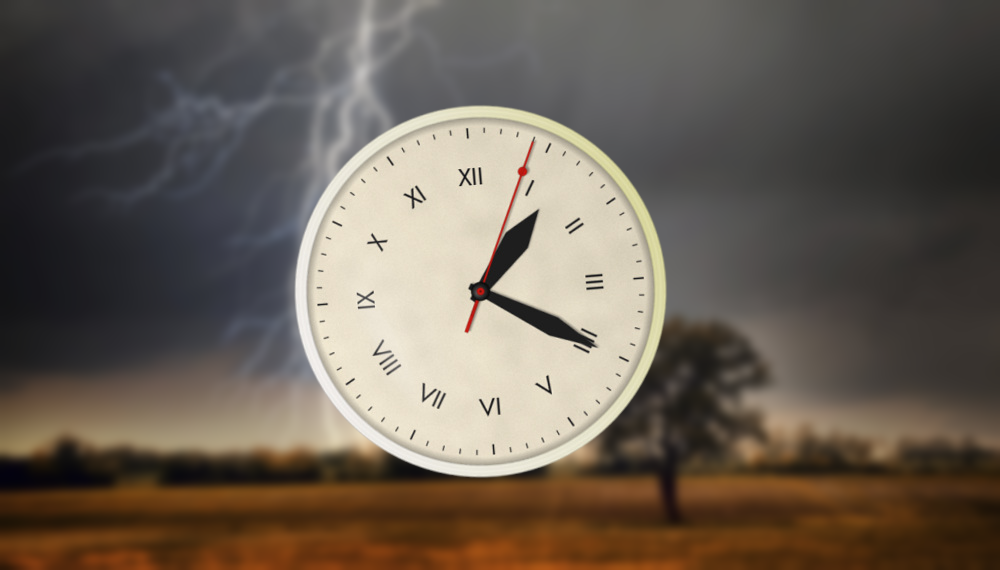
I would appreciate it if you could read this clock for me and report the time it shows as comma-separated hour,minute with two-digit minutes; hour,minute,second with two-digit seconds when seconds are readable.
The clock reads 1,20,04
